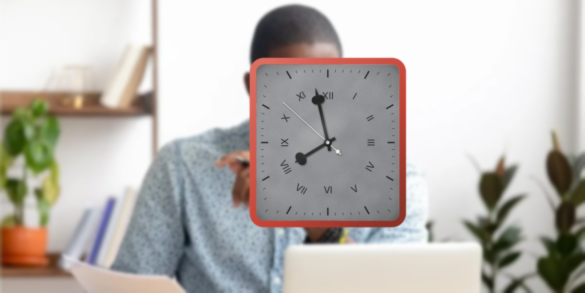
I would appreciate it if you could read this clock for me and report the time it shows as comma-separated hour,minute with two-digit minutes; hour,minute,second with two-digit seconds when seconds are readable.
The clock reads 7,57,52
